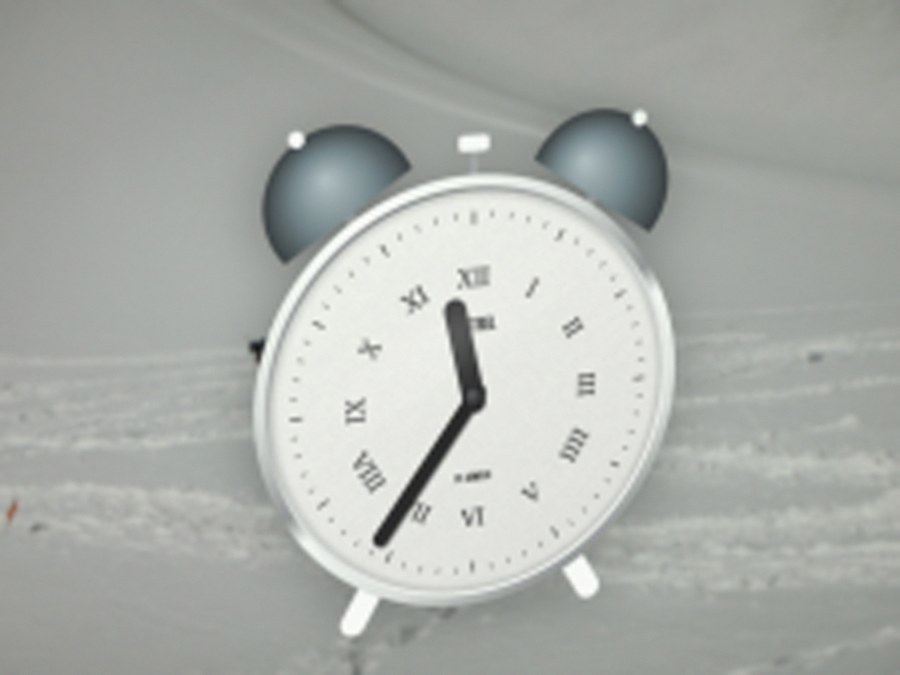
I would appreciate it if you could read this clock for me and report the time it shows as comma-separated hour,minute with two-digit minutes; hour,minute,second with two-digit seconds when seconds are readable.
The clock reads 11,36
